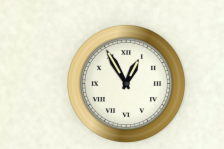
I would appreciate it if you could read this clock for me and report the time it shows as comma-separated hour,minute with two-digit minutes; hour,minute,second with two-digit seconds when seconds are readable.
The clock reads 12,55
